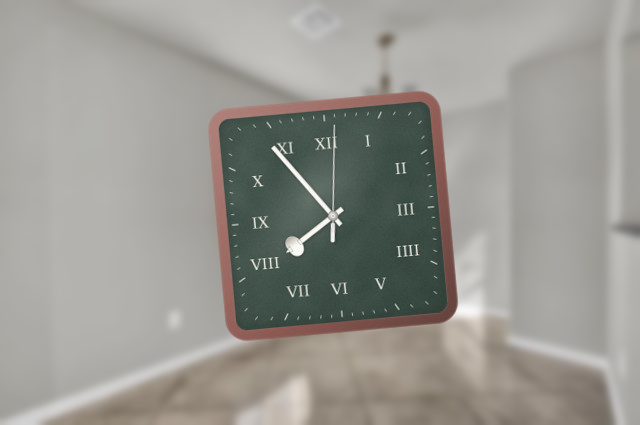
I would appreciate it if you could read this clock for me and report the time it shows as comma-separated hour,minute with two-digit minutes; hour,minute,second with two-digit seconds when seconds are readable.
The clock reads 7,54,01
